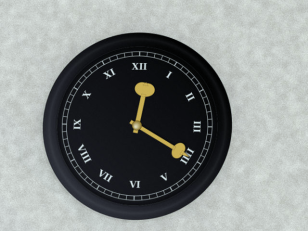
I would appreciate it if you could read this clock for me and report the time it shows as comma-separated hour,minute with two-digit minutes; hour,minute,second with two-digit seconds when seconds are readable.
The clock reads 12,20
